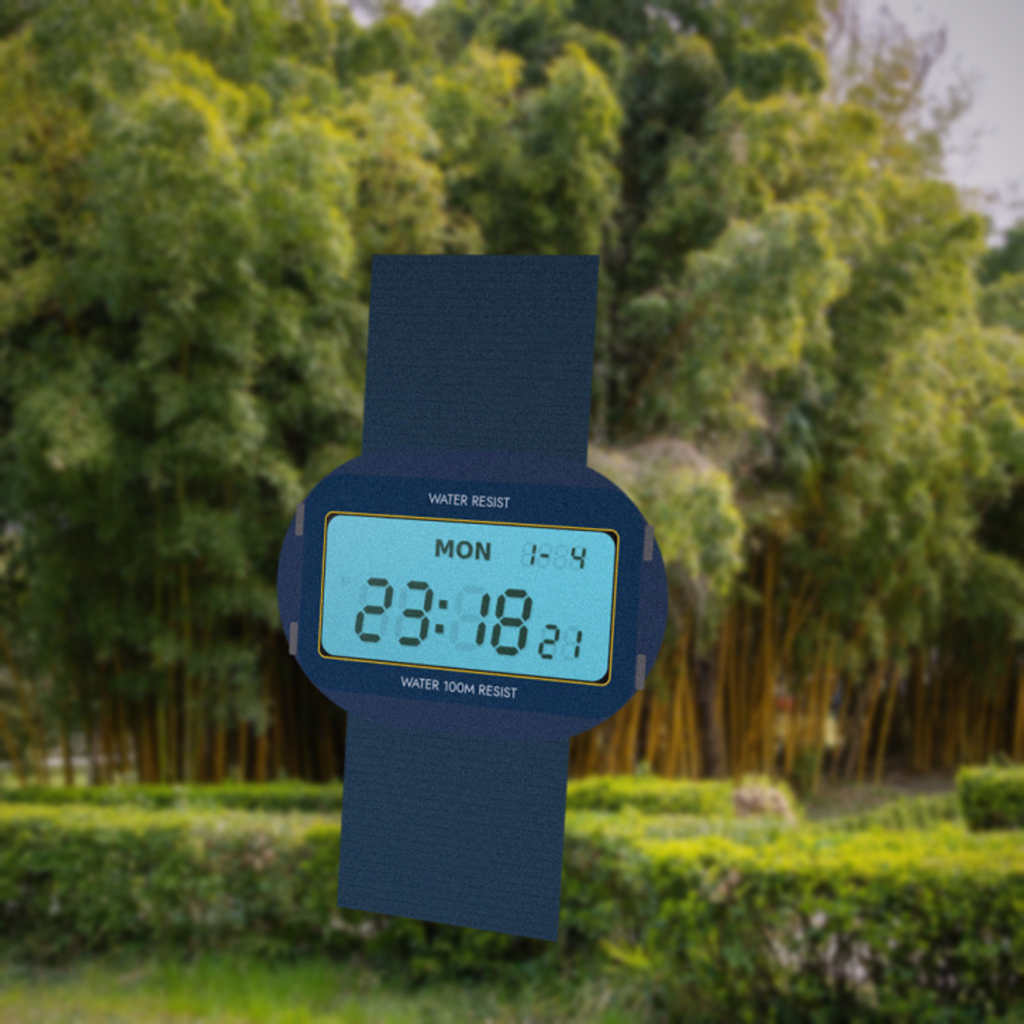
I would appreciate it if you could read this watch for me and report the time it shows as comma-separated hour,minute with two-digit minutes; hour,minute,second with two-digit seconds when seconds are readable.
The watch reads 23,18,21
